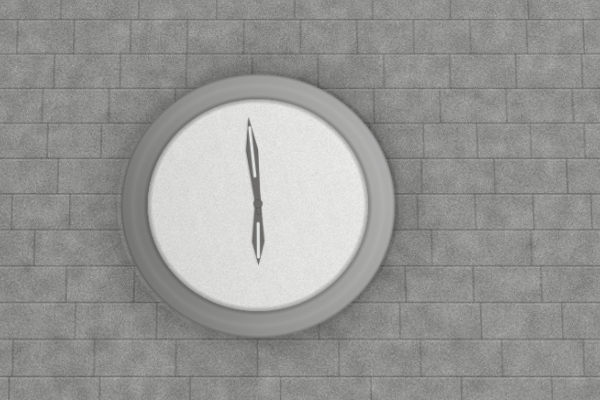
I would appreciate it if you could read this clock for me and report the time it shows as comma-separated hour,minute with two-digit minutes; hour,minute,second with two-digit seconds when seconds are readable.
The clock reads 5,59
